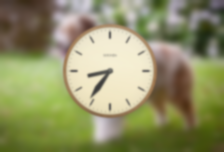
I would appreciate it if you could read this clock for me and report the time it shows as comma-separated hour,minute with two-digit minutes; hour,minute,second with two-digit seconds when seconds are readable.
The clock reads 8,36
